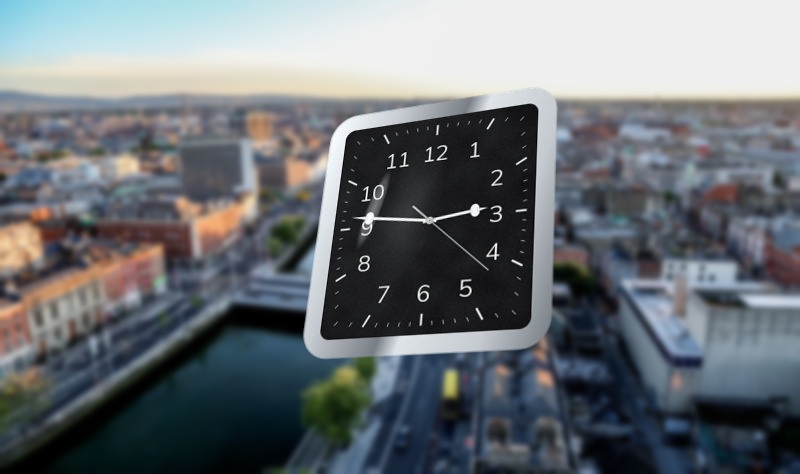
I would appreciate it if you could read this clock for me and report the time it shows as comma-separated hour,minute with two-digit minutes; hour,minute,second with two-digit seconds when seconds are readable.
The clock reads 2,46,22
